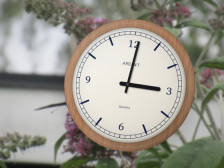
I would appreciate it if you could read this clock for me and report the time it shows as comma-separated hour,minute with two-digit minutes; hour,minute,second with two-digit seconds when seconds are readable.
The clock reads 3,01
